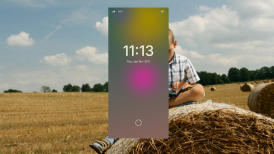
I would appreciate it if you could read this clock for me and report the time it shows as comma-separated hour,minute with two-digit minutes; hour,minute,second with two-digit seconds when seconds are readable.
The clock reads 11,13
